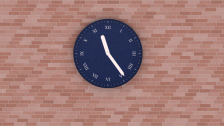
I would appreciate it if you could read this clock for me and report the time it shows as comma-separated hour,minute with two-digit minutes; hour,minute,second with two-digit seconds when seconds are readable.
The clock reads 11,24
